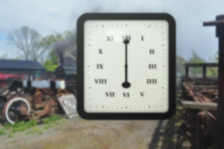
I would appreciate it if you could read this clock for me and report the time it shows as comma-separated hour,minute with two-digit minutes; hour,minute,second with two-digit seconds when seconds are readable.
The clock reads 6,00
